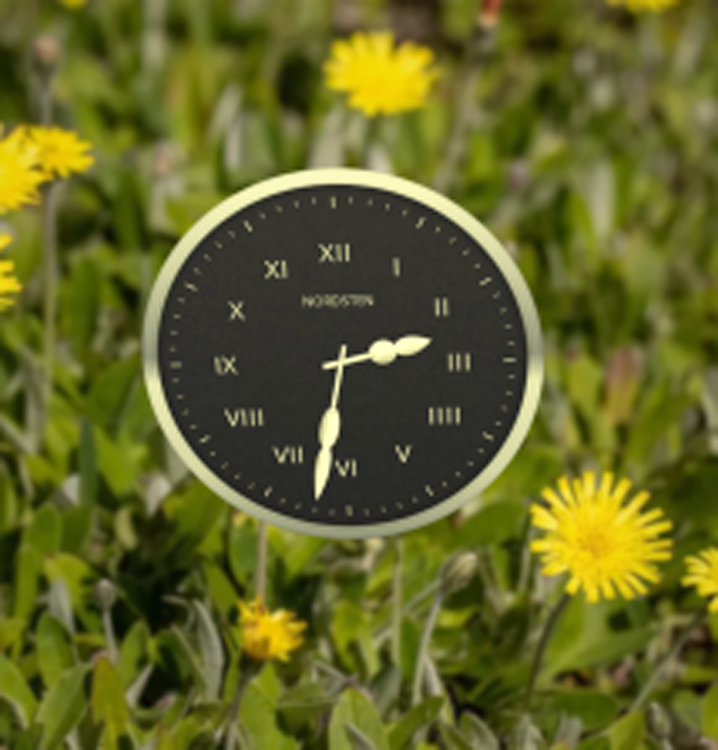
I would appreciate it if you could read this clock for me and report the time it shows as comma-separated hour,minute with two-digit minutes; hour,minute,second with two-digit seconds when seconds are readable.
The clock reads 2,32
